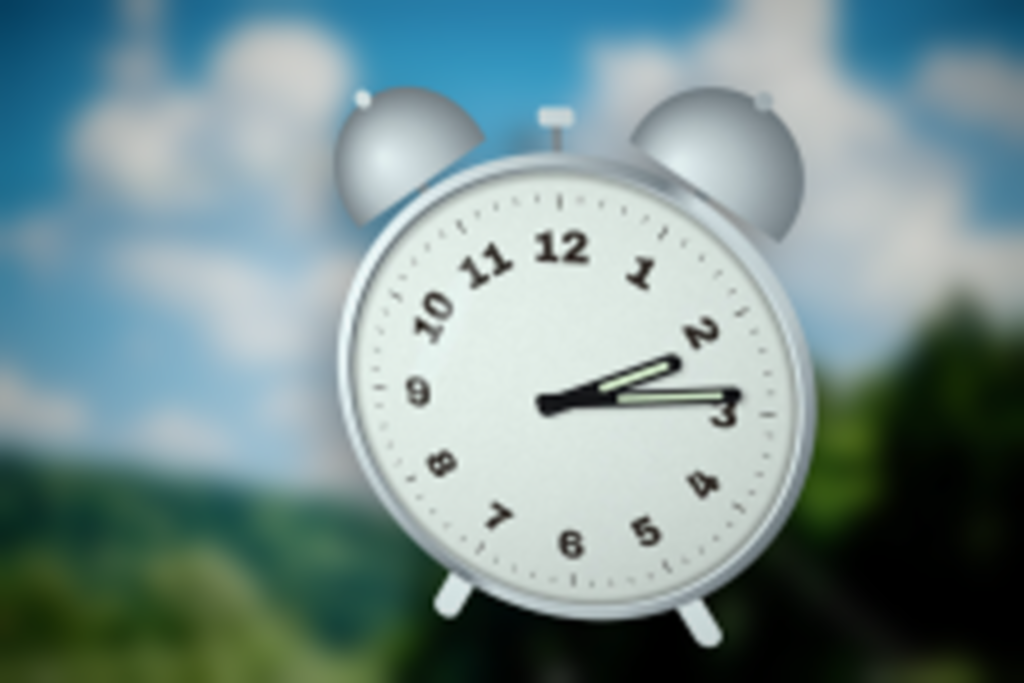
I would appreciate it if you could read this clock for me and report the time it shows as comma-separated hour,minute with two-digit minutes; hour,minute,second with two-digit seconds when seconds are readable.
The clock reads 2,14
